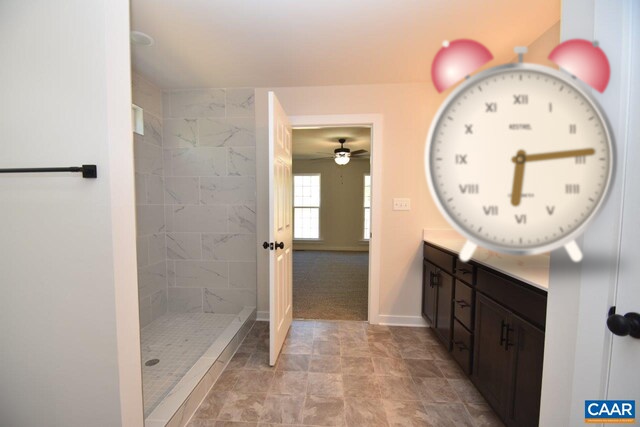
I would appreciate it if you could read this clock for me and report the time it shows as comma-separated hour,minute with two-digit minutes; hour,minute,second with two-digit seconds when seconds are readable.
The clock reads 6,14
